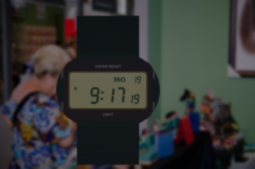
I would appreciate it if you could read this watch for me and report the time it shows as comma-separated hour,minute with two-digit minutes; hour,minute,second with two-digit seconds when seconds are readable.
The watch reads 9,17,19
